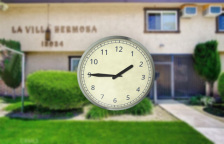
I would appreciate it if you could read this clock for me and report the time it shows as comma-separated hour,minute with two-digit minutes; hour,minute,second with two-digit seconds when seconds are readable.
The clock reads 1,45
